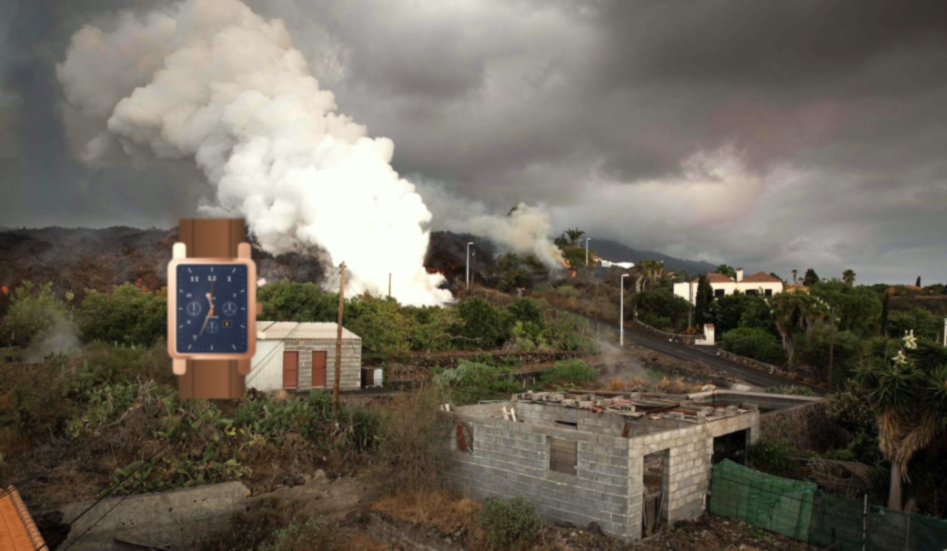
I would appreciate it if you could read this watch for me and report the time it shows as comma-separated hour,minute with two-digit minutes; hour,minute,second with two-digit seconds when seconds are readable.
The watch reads 11,34
